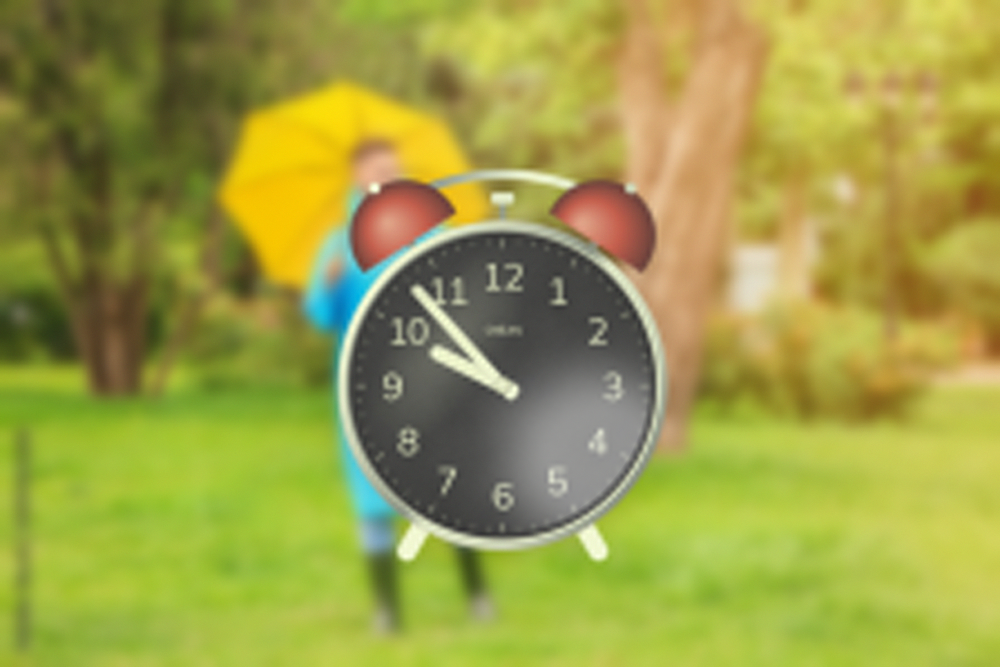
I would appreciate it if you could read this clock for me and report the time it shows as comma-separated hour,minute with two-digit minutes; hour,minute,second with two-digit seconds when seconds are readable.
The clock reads 9,53
